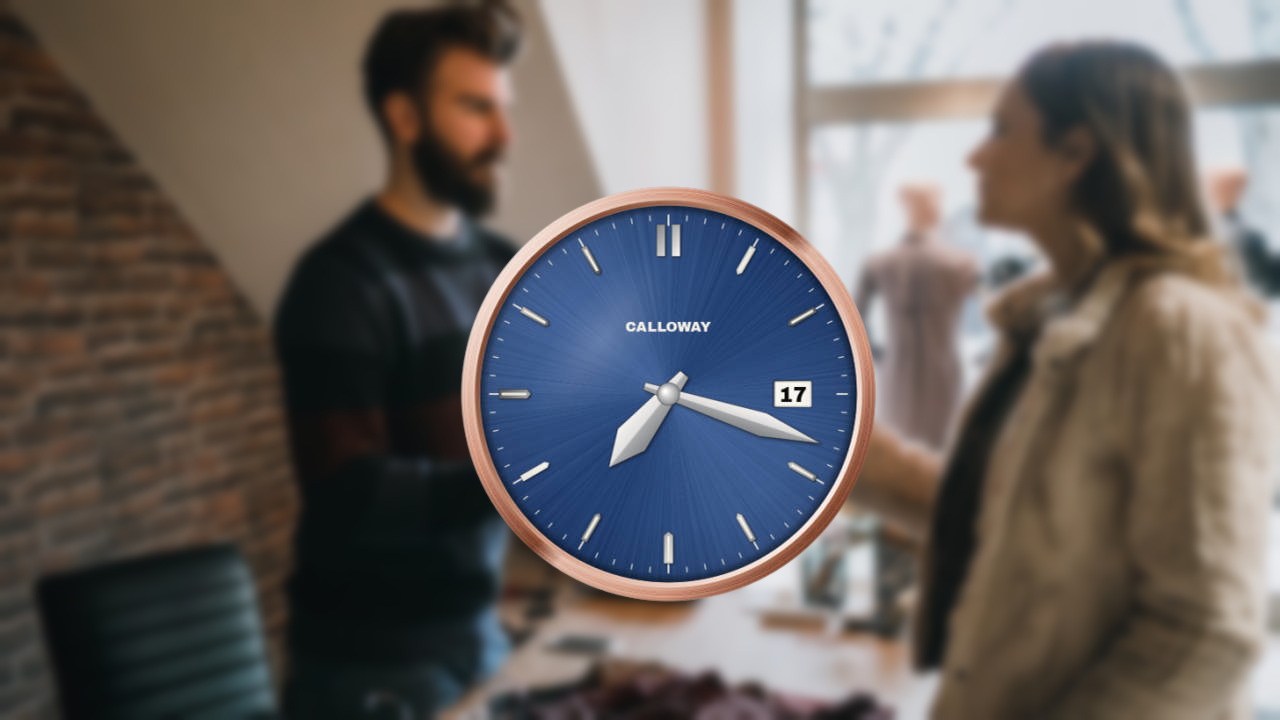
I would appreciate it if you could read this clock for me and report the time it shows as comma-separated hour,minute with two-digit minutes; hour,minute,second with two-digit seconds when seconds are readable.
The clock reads 7,18
